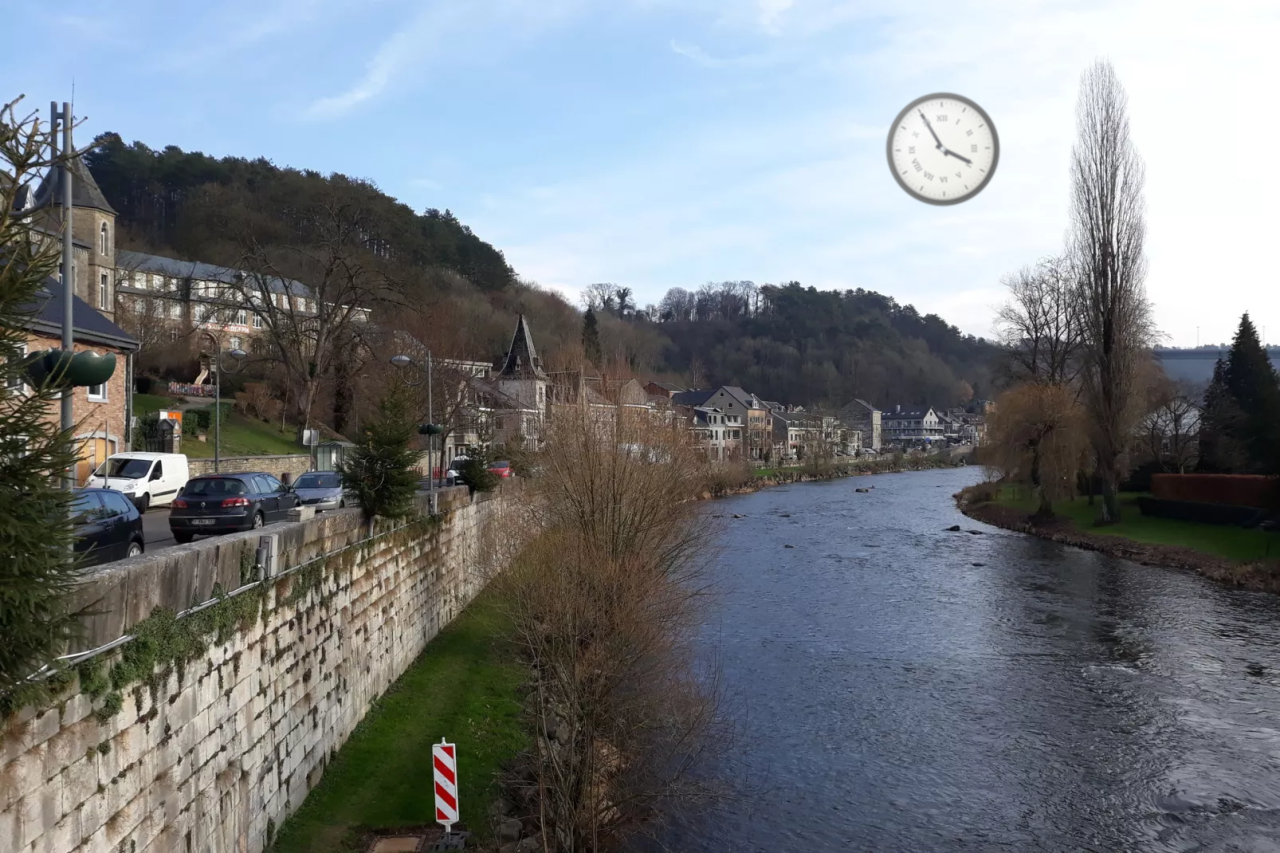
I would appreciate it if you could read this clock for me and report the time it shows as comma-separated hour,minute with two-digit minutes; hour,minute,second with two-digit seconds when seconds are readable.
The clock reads 3,55
